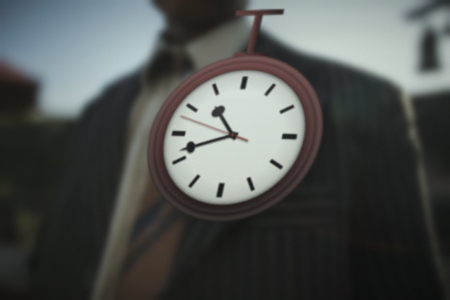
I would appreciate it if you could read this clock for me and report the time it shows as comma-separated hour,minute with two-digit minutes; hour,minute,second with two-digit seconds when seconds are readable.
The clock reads 10,41,48
